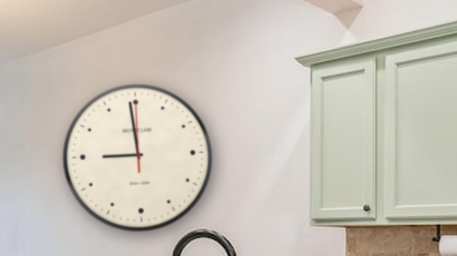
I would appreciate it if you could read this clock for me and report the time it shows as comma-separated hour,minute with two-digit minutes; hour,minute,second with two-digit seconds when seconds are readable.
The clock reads 8,59,00
